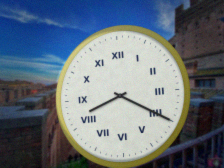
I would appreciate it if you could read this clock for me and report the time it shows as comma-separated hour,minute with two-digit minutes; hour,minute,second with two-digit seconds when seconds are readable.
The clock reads 8,20
